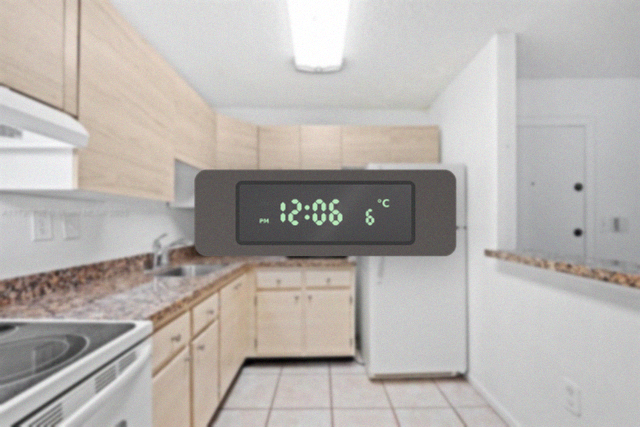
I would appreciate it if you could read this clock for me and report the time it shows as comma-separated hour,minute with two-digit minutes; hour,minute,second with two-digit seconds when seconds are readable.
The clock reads 12,06
